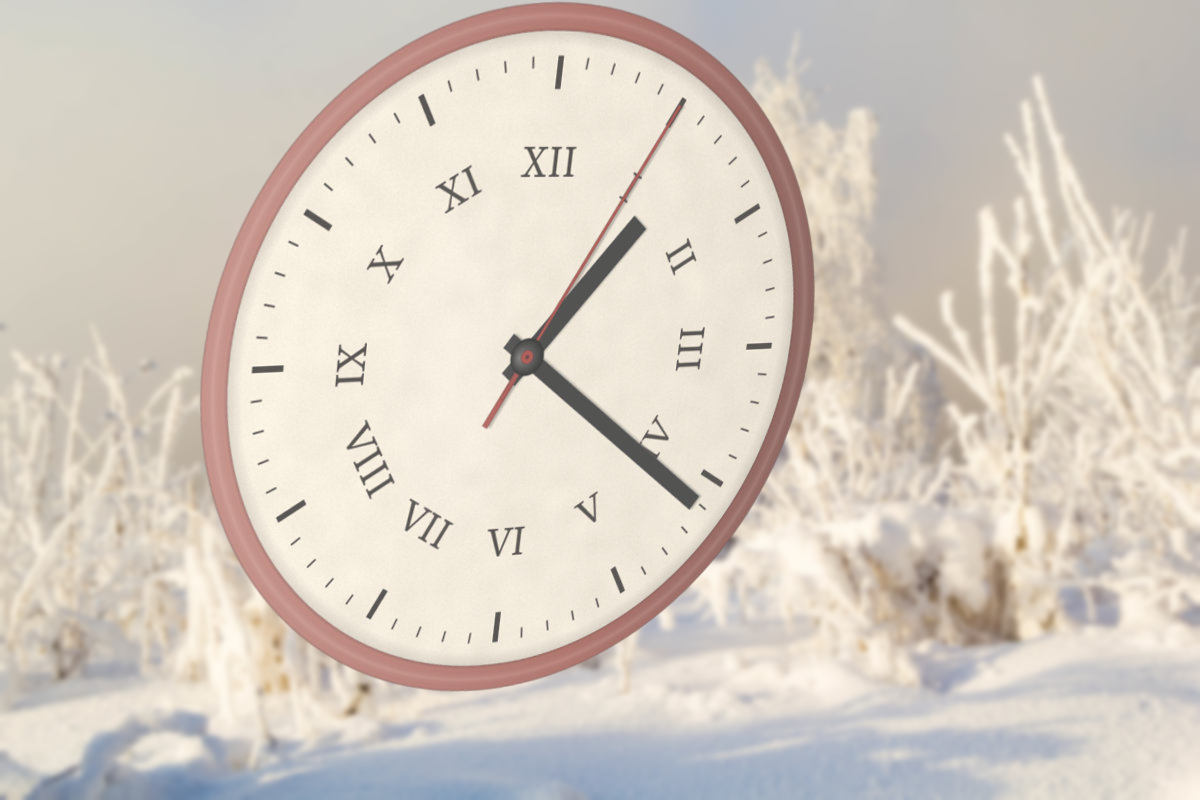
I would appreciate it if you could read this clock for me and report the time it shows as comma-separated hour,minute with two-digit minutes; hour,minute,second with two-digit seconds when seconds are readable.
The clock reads 1,21,05
